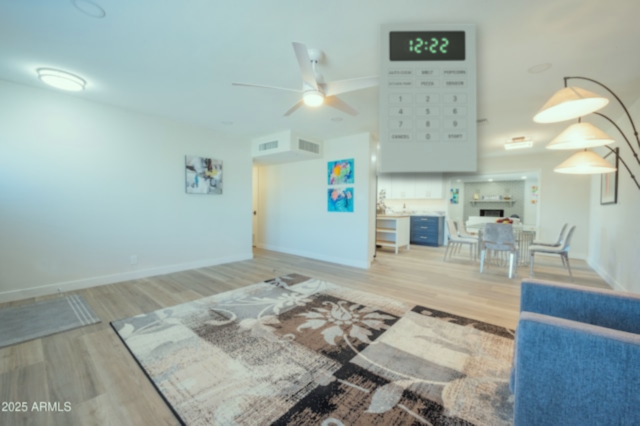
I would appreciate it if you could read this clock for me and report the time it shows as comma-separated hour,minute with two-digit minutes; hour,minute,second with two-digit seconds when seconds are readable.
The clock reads 12,22
